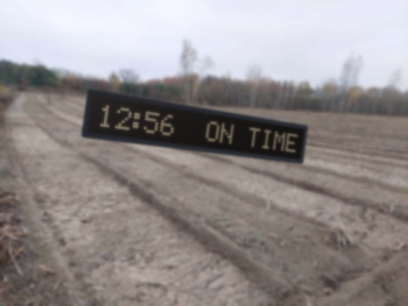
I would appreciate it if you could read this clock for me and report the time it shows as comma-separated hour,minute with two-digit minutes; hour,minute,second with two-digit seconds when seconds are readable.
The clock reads 12,56
